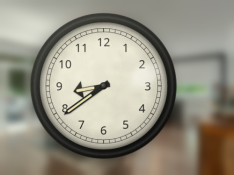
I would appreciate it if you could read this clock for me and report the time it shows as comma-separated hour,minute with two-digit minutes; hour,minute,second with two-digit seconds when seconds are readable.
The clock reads 8,39
